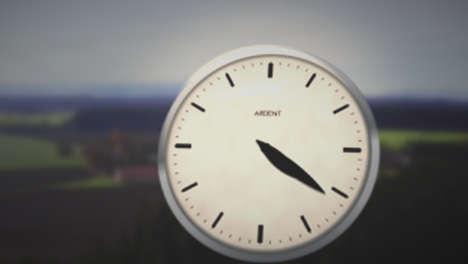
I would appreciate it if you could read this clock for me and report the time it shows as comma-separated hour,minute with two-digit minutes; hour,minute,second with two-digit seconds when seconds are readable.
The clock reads 4,21
